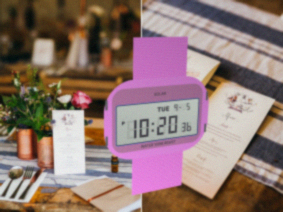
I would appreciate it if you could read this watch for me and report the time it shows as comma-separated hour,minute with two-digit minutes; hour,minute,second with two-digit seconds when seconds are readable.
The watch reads 10,20
